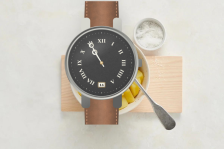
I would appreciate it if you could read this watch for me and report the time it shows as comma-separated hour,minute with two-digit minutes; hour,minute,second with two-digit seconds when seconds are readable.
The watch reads 10,55
